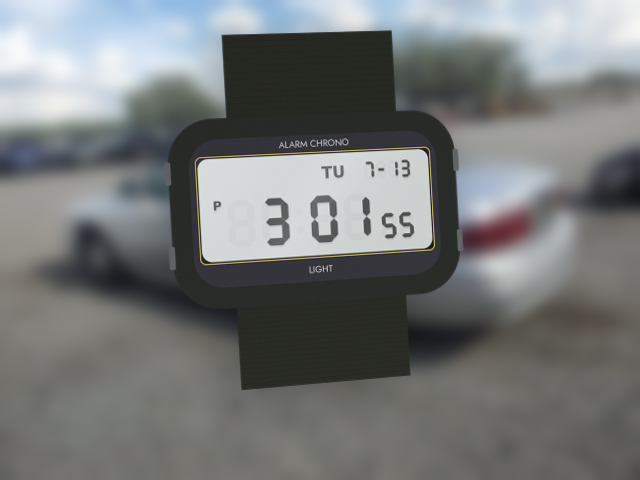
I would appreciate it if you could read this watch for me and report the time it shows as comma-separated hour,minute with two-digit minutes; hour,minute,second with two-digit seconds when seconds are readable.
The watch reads 3,01,55
